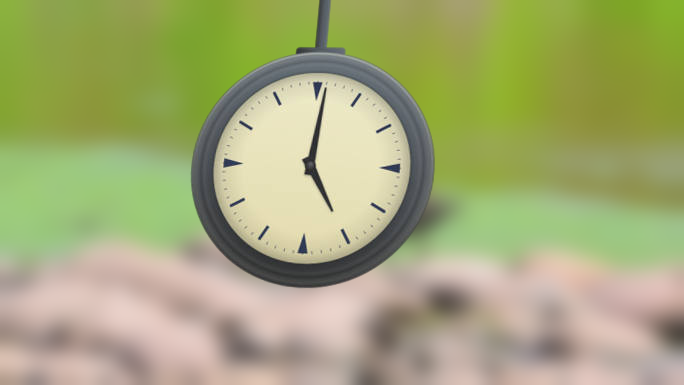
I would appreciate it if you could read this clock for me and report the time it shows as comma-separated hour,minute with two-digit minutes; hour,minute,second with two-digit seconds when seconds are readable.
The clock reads 5,01
